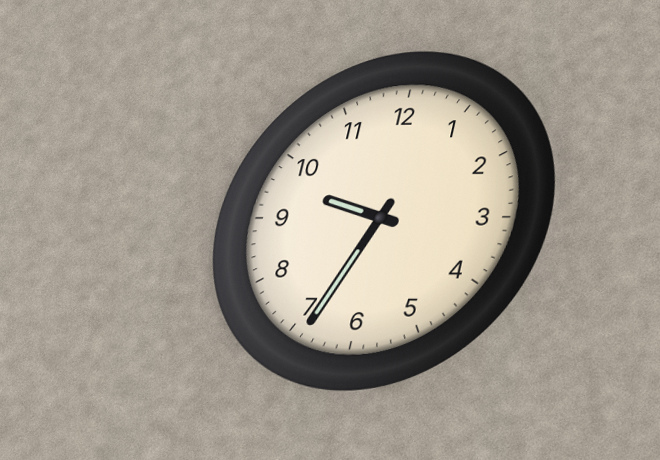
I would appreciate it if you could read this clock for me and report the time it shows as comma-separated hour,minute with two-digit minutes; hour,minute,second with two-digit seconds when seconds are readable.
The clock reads 9,34
